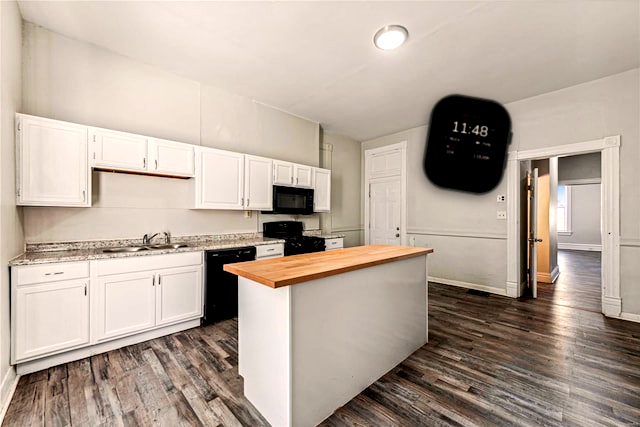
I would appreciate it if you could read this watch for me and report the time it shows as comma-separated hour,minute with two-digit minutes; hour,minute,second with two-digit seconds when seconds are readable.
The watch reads 11,48
